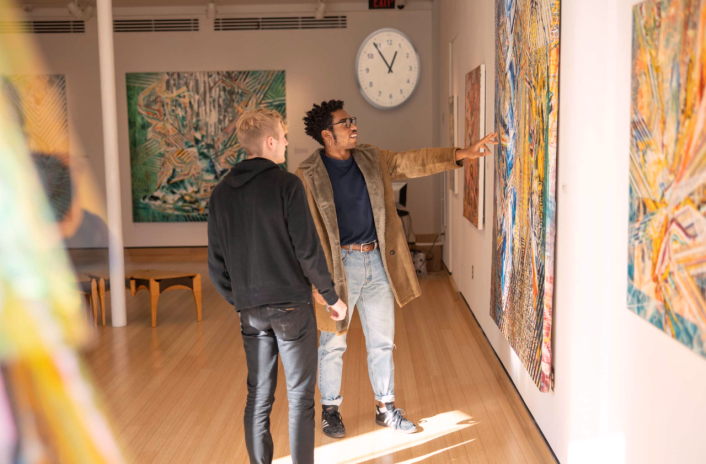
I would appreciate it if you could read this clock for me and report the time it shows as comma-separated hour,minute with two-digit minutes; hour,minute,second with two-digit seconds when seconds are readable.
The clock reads 12,54
